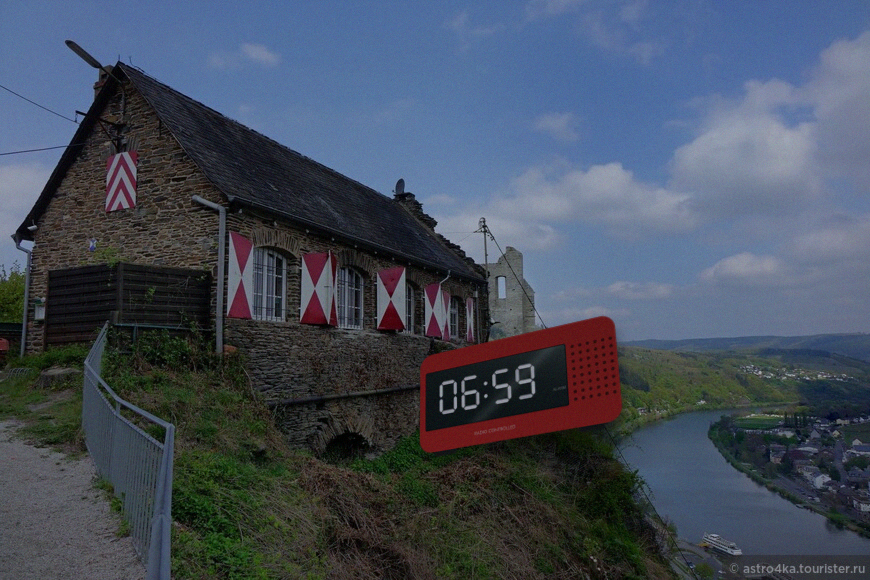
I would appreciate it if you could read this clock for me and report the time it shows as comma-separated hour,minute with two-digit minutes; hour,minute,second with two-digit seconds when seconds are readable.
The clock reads 6,59
